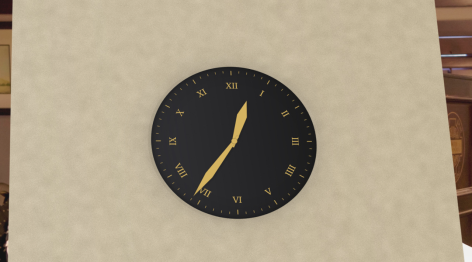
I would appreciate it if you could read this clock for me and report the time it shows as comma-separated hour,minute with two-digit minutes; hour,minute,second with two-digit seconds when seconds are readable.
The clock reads 12,36
